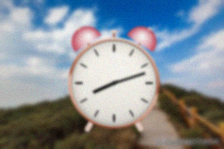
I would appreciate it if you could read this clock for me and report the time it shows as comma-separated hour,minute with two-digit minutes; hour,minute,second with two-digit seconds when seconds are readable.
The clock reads 8,12
